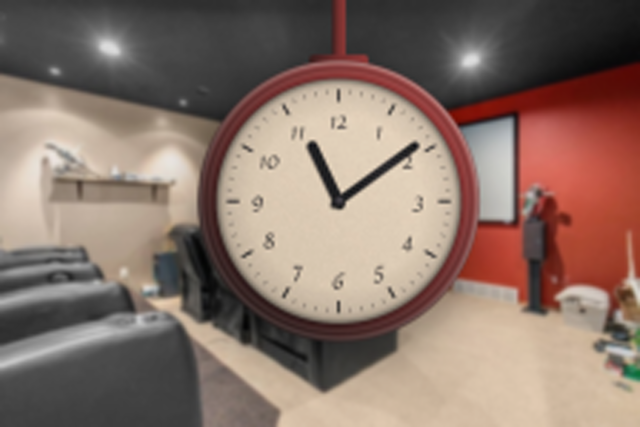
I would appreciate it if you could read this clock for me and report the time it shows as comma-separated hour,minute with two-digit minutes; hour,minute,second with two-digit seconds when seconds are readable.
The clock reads 11,09
